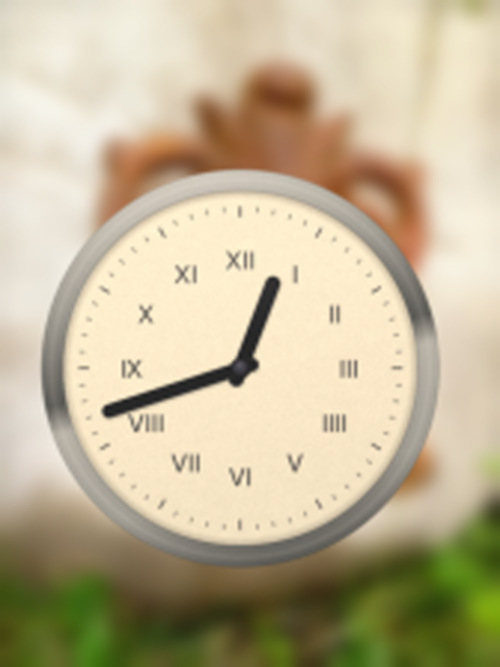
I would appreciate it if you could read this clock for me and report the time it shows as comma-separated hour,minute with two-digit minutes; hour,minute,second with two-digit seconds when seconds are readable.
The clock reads 12,42
